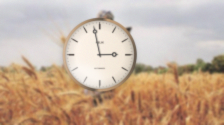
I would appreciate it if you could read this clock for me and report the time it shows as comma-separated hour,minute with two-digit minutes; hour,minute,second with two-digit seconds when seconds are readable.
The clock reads 2,58
